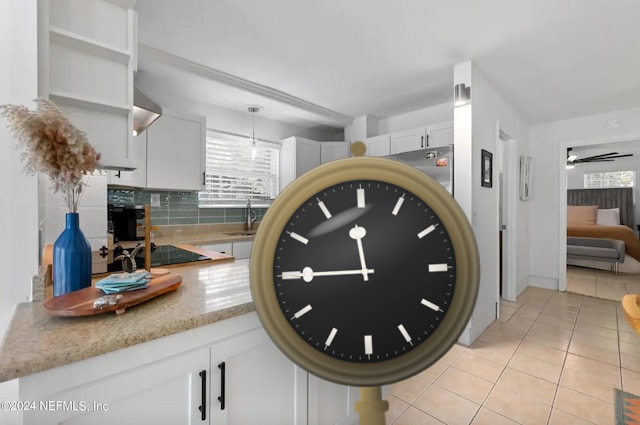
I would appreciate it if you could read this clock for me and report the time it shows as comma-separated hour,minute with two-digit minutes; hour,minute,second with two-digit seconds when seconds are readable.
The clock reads 11,45
